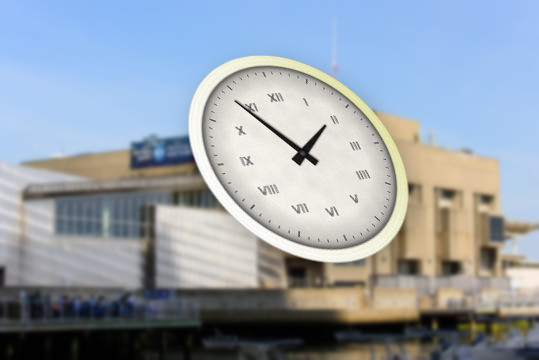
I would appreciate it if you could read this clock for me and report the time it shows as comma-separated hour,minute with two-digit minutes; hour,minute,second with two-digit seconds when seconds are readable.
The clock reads 1,54
